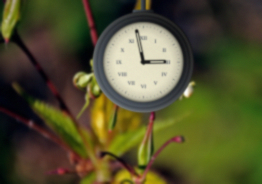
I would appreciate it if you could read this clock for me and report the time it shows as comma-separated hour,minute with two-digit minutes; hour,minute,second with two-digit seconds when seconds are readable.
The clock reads 2,58
